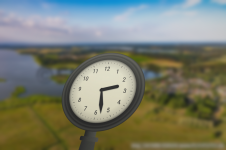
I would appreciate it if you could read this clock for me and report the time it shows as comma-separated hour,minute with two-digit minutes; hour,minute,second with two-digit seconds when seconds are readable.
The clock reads 2,28
